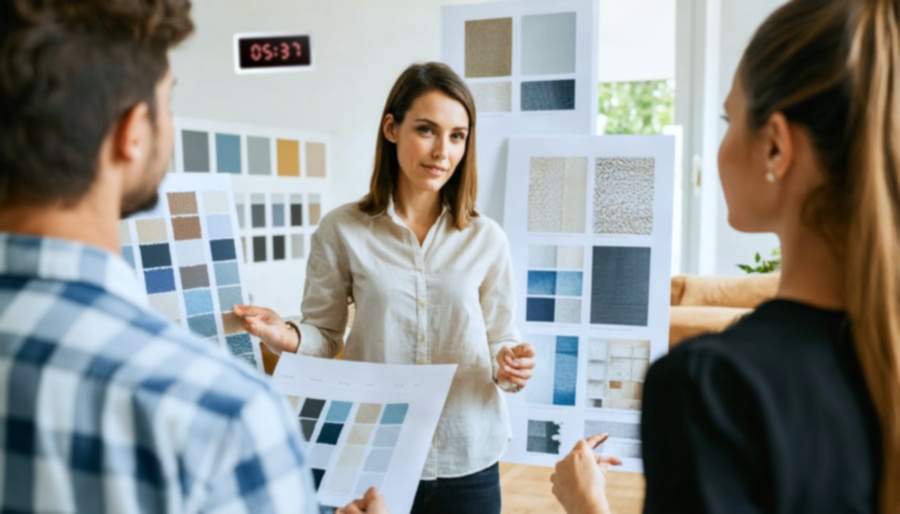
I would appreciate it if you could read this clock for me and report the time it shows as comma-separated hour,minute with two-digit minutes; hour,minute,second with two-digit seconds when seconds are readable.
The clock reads 5,37
